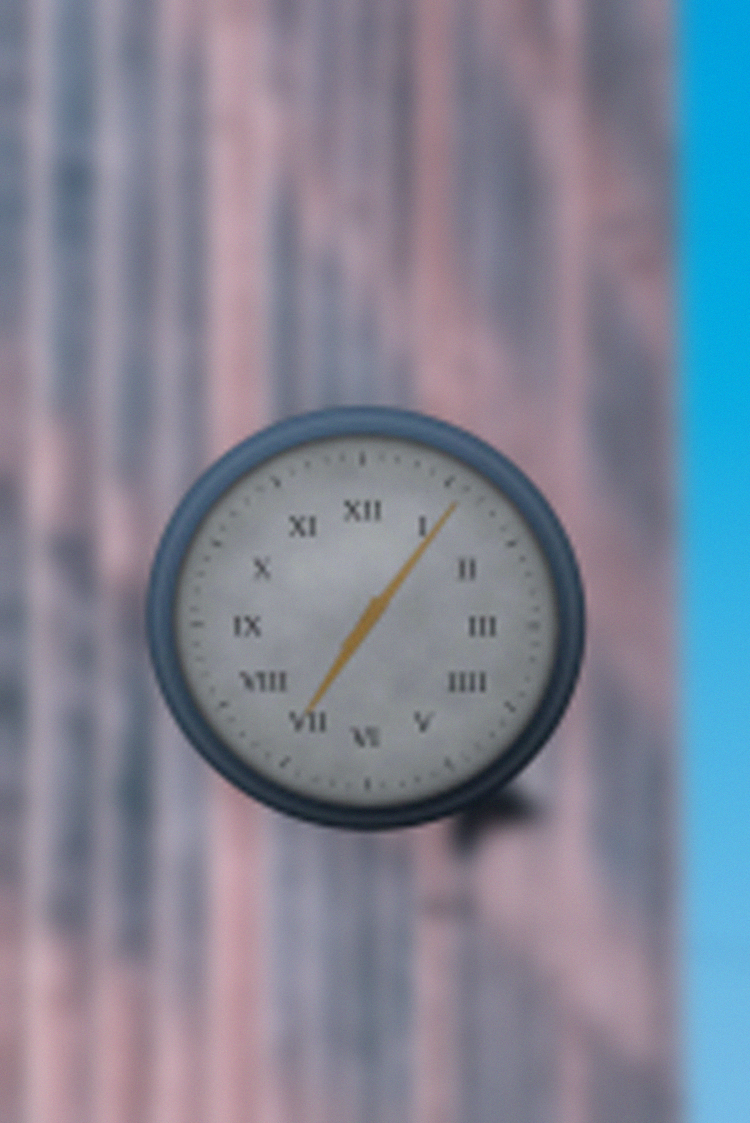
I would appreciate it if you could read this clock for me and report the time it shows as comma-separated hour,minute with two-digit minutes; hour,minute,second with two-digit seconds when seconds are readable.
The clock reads 7,06
